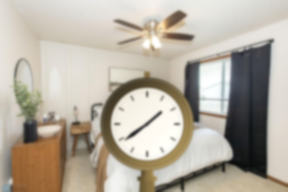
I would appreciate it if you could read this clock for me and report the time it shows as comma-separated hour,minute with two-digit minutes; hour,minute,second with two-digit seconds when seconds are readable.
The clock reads 1,39
